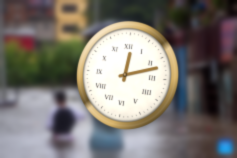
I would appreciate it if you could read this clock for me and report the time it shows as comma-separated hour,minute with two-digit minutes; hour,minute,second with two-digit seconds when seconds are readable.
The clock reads 12,12
